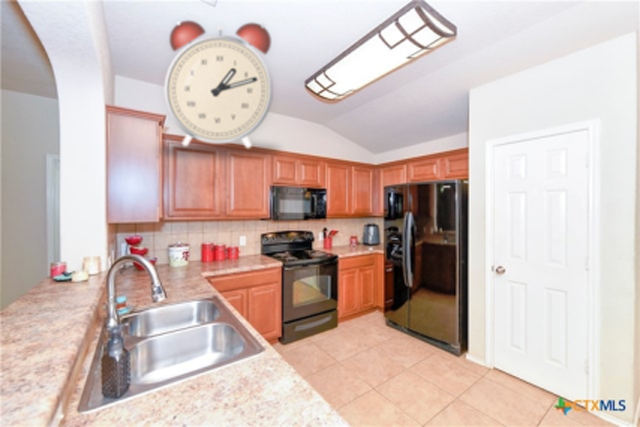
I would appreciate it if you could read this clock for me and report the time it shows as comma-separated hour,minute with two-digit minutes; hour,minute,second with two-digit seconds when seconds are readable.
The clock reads 1,12
